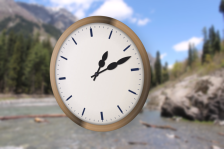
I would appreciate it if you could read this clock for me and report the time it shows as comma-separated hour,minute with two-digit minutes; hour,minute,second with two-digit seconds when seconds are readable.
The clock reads 1,12
